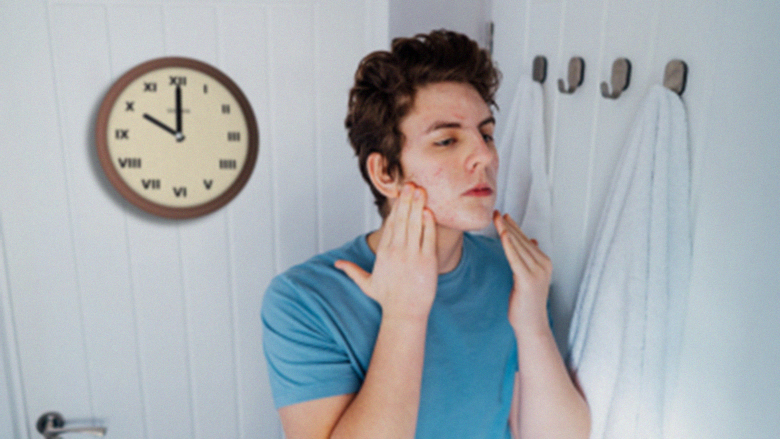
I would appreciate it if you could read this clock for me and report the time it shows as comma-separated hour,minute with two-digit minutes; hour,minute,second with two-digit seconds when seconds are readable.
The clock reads 10,00
